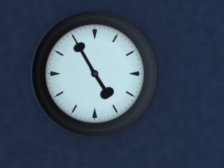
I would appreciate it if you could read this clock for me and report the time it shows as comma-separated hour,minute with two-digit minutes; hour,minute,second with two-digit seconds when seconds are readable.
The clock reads 4,55
